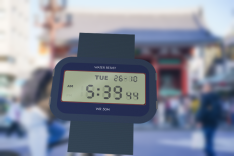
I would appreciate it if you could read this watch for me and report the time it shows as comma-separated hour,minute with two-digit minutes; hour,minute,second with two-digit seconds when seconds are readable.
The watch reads 5,39,44
